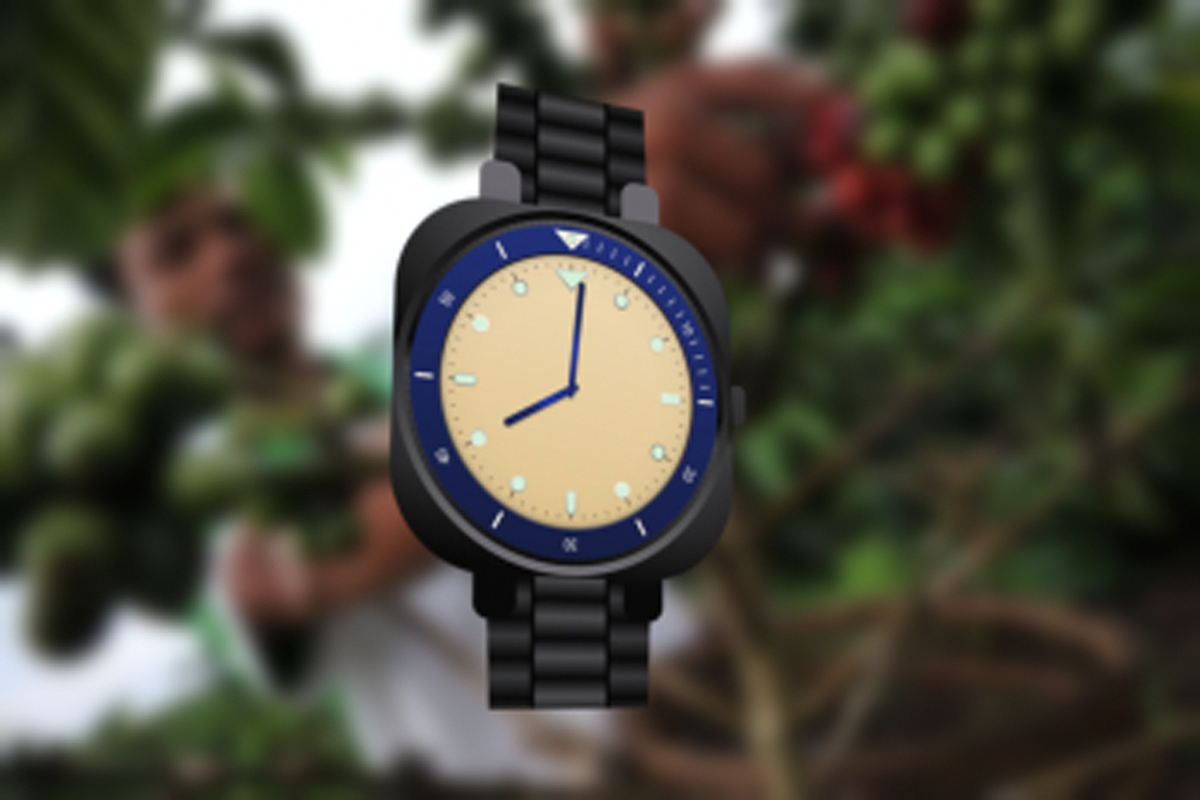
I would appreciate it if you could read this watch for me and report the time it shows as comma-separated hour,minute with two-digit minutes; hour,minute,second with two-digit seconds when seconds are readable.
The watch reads 8,01
